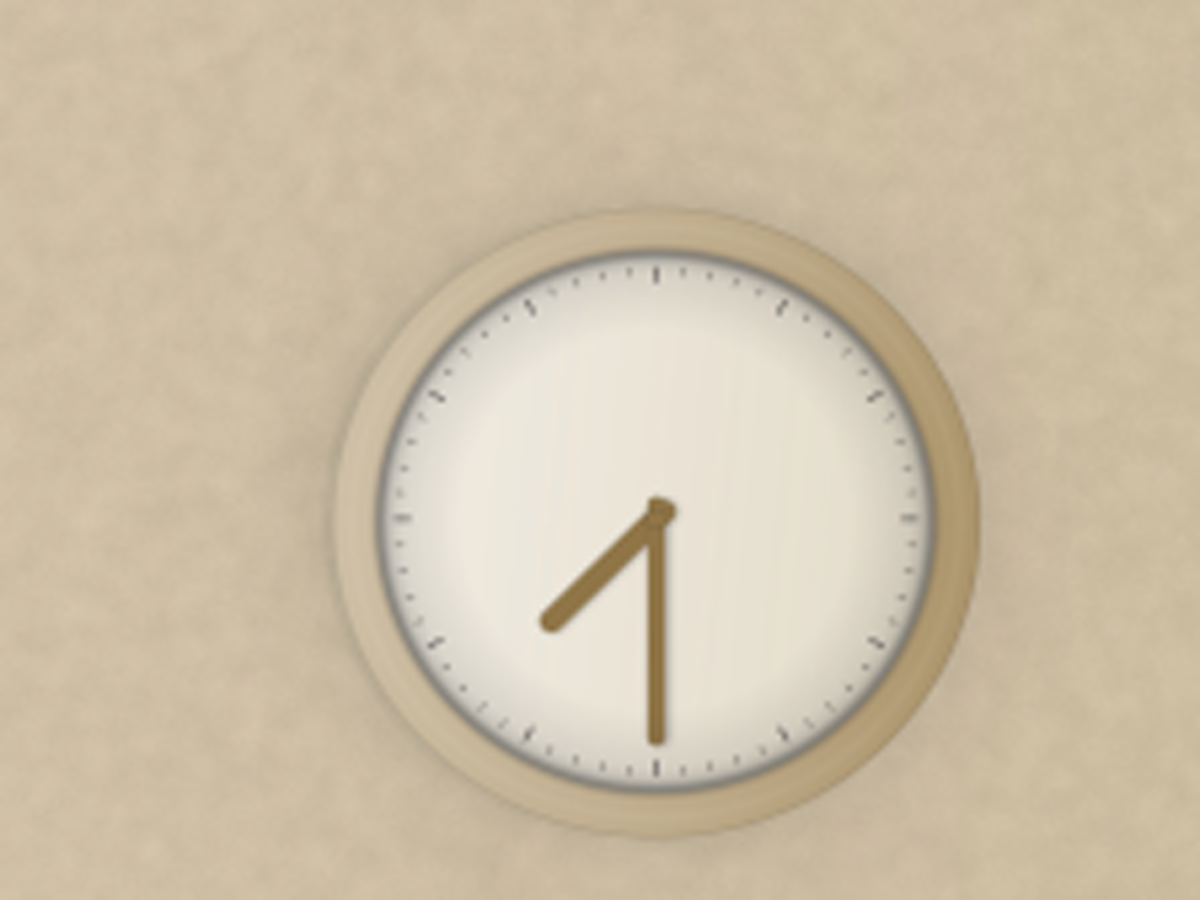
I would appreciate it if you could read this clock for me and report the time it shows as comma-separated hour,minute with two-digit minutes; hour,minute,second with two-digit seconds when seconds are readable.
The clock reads 7,30
